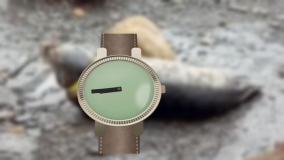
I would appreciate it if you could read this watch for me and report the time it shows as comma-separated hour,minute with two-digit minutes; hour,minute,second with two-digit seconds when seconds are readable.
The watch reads 8,44
